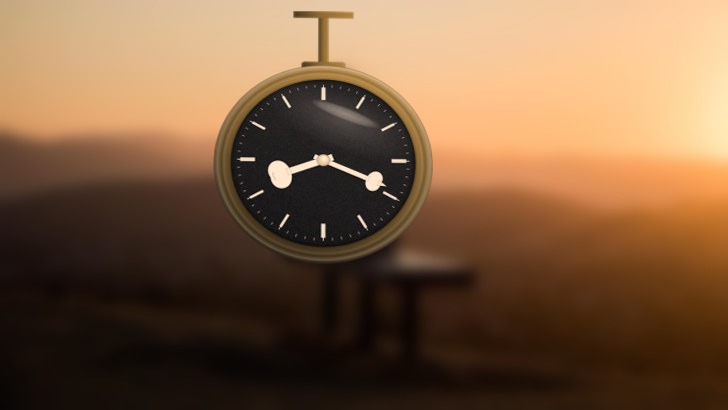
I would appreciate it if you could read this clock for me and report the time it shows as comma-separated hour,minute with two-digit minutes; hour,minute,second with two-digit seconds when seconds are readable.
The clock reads 8,19
